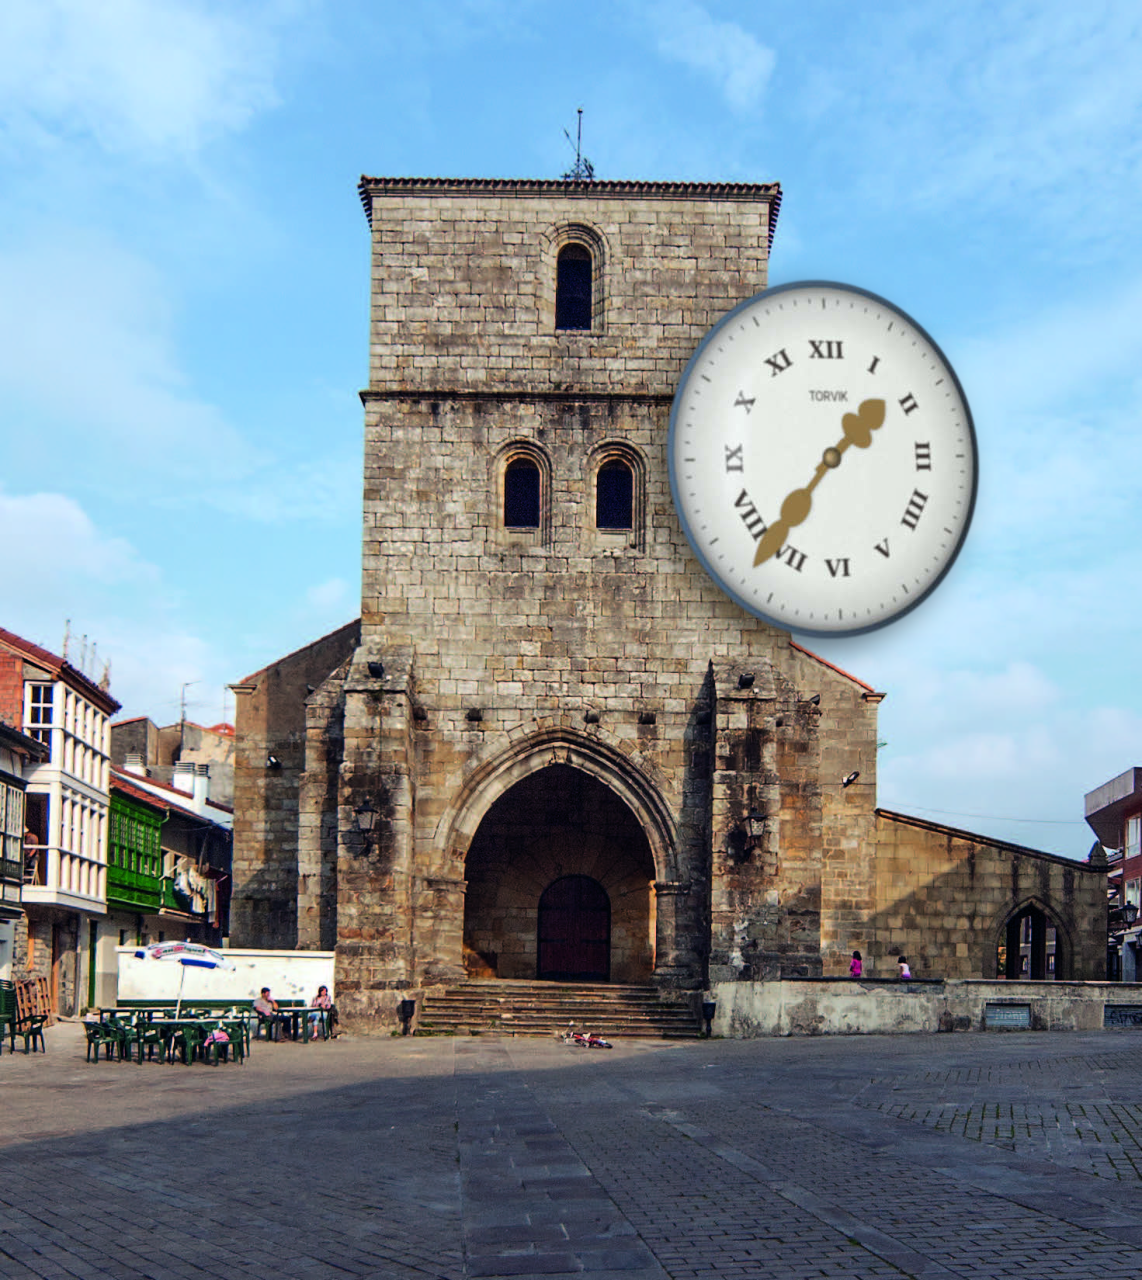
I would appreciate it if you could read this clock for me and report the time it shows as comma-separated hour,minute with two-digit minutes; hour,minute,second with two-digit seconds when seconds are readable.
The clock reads 1,37
